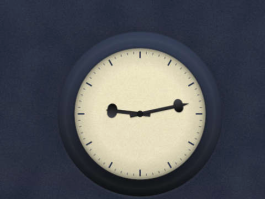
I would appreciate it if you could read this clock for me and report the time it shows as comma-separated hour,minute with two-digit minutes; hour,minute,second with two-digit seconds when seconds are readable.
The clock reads 9,13
